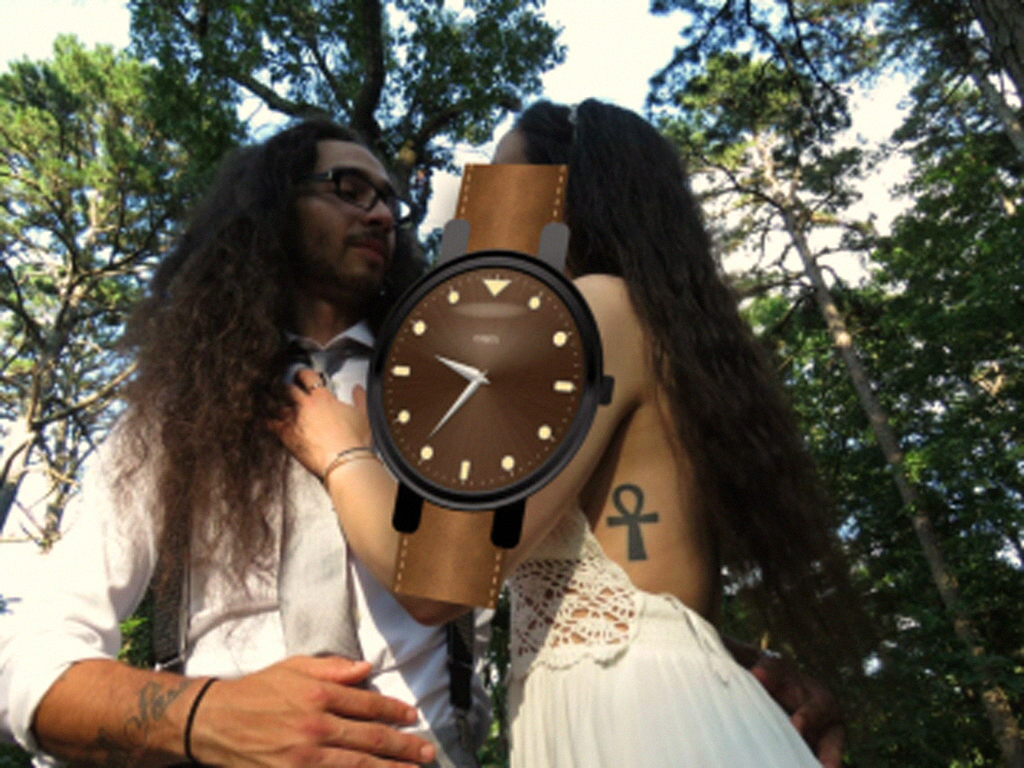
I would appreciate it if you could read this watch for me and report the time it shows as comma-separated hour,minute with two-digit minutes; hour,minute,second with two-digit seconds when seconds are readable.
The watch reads 9,36
